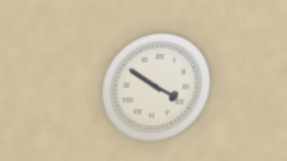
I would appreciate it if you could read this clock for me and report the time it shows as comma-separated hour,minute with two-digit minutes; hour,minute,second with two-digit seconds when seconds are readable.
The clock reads 3,50
